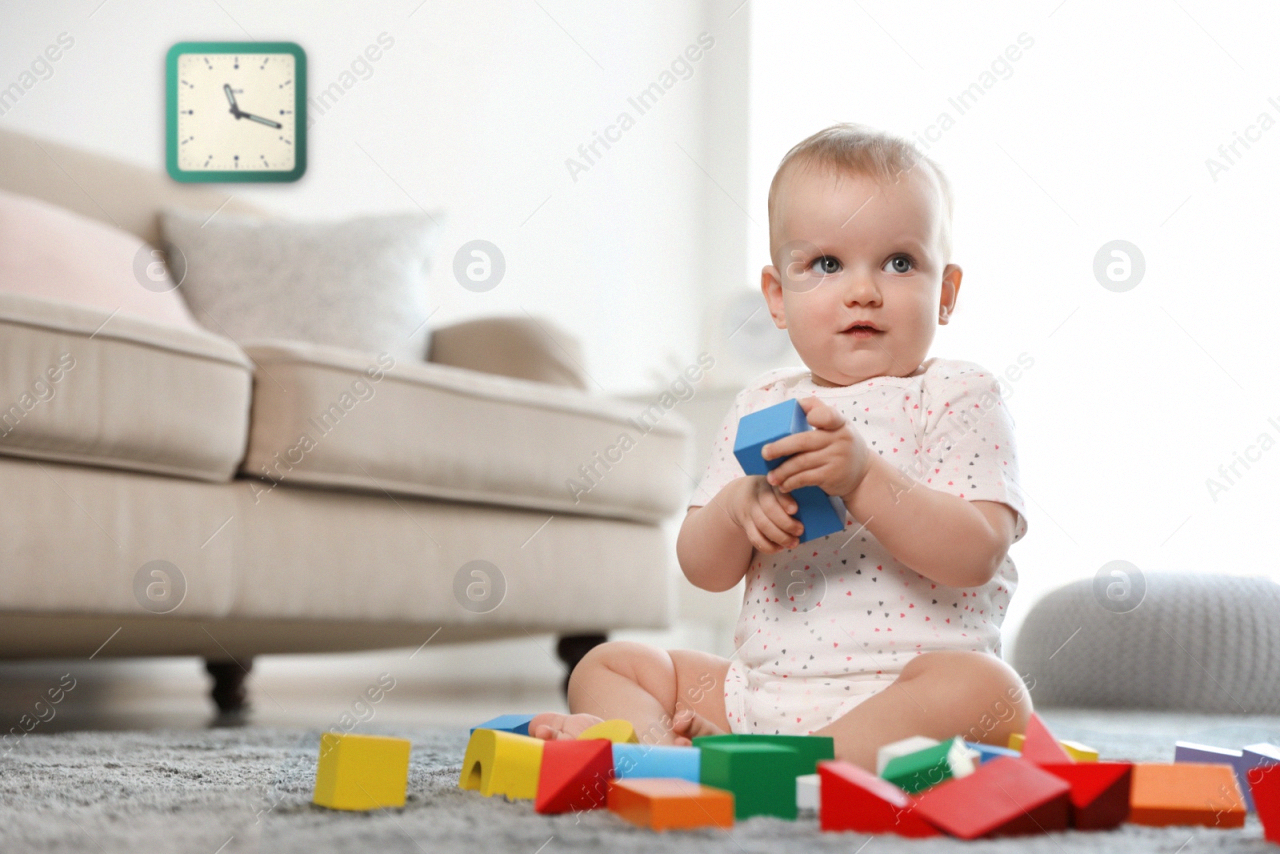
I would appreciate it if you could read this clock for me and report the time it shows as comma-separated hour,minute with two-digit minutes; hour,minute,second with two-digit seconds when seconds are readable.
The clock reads 11,18
